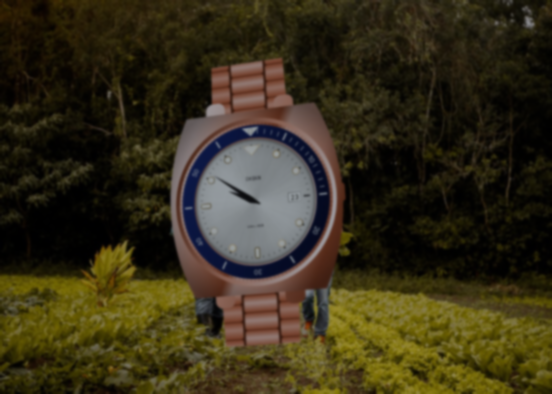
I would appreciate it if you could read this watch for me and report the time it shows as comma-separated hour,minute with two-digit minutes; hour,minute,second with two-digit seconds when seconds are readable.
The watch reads 9,51
